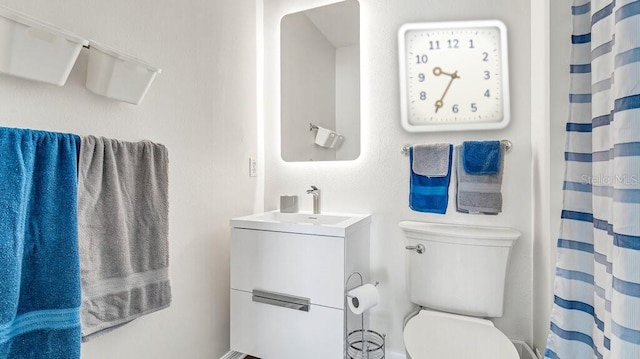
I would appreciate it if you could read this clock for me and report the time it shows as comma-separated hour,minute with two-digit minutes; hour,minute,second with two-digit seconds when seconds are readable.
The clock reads 9,35
